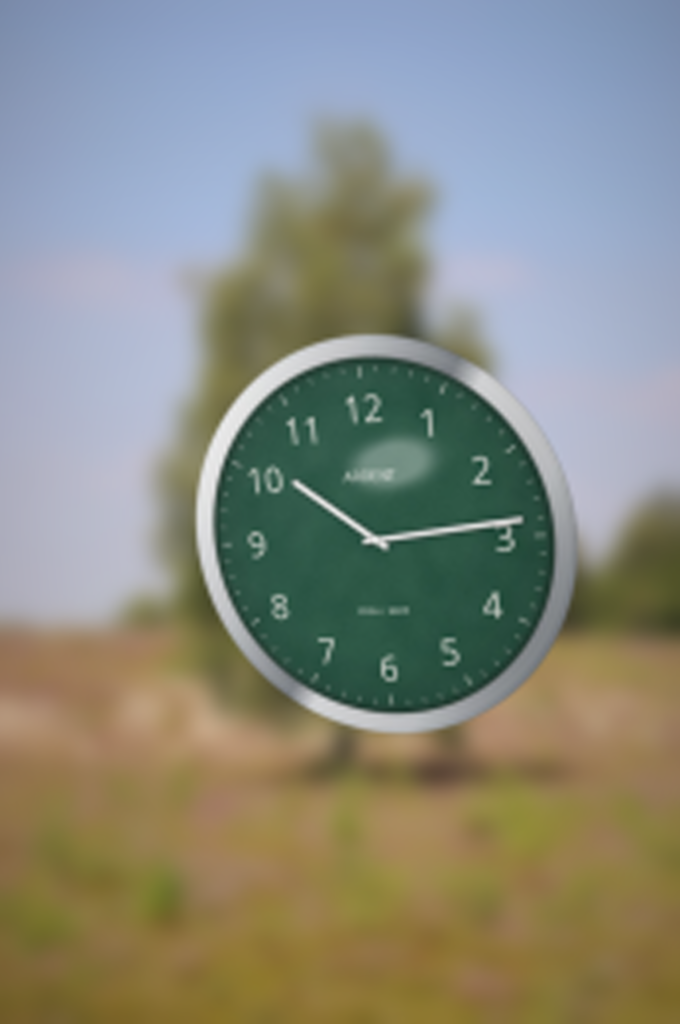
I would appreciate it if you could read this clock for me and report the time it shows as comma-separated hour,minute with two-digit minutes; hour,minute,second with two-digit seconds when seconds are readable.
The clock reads 10,14
